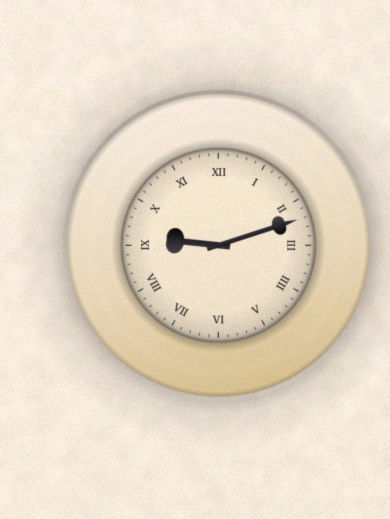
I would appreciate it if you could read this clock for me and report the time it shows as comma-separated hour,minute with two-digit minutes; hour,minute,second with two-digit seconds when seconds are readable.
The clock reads 9,12
